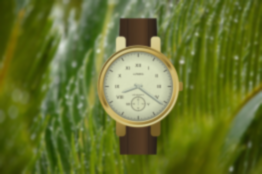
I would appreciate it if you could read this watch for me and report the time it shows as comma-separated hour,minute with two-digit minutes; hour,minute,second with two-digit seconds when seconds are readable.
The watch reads 8,21
